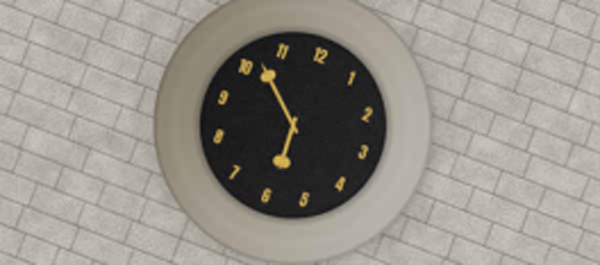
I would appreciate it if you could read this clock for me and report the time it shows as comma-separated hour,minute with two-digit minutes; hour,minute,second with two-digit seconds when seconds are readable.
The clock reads 5,52
